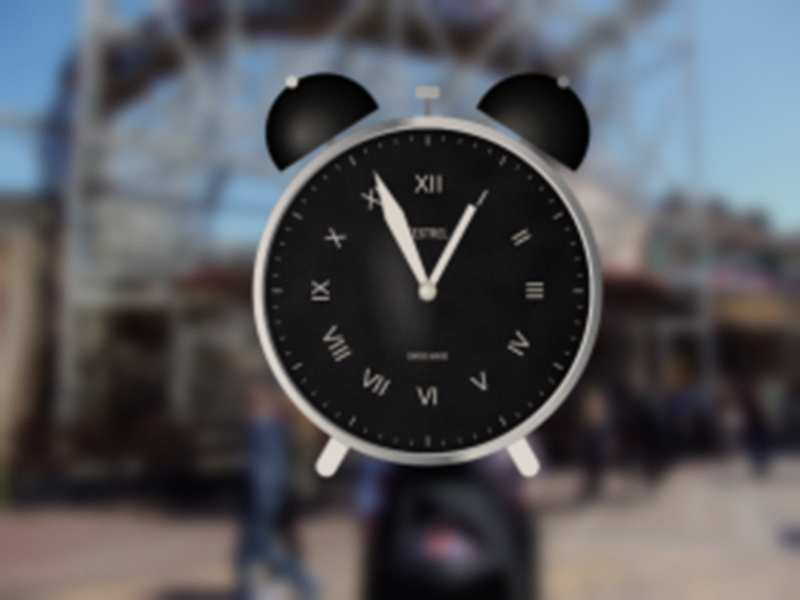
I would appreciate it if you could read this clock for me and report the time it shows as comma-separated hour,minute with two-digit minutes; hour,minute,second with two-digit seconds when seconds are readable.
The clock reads 12,56
